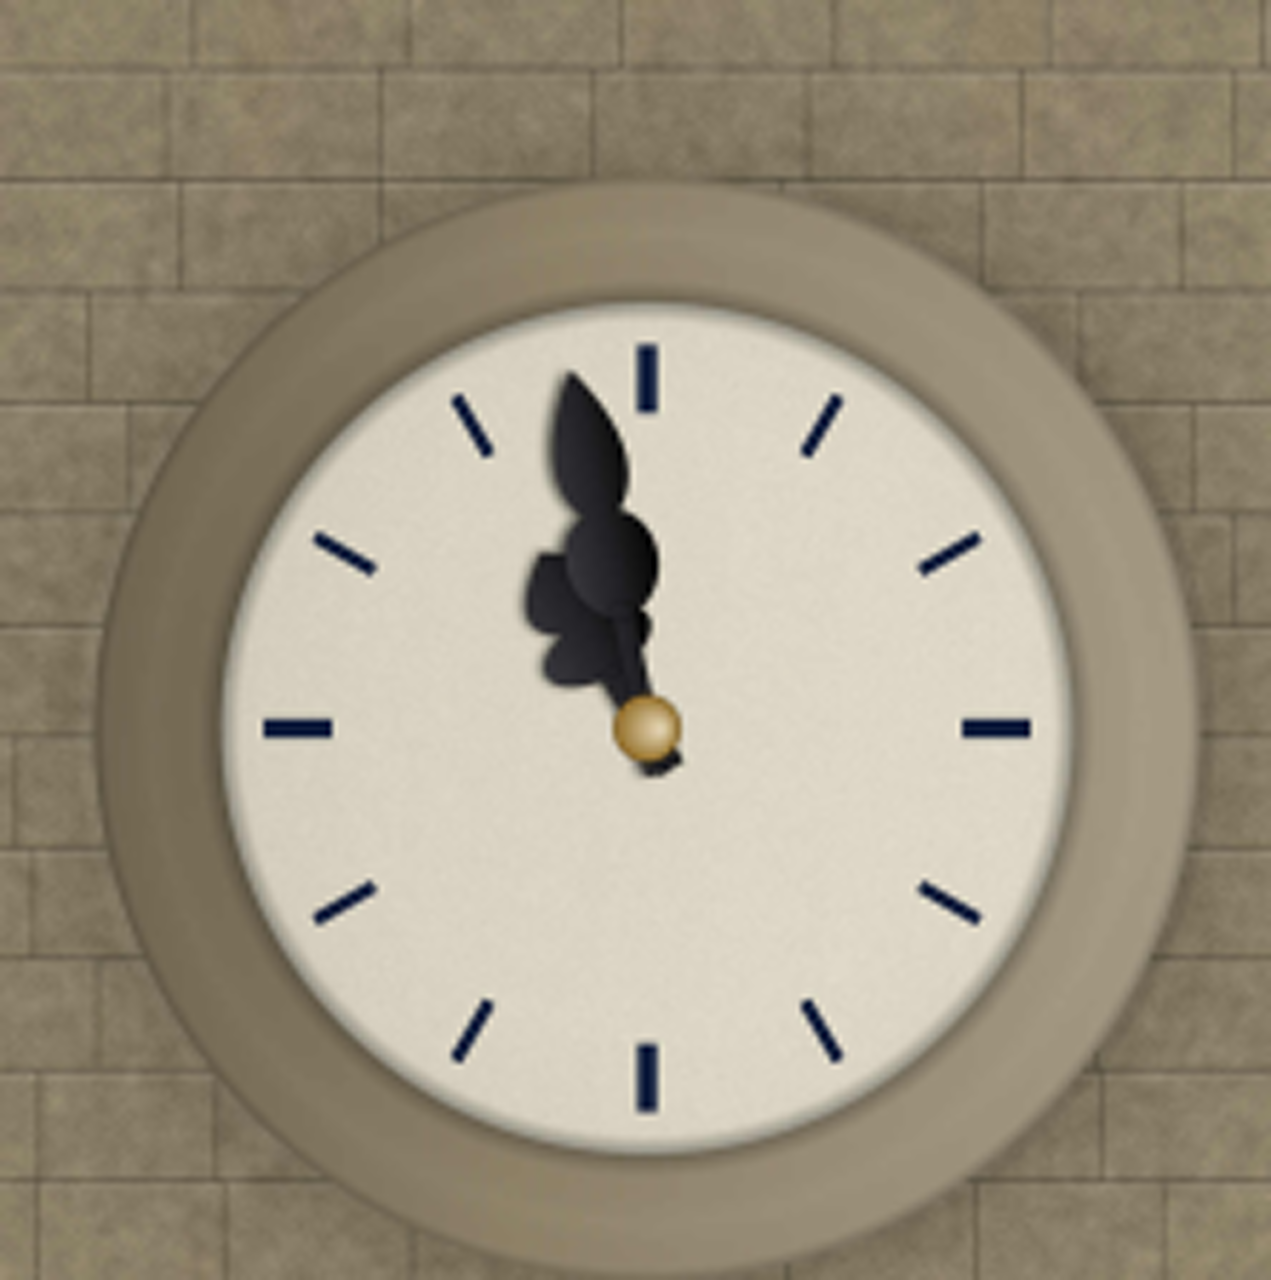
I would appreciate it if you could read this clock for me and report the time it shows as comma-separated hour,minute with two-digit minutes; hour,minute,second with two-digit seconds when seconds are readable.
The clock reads 10,58
